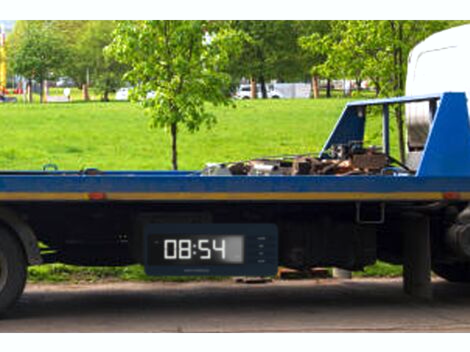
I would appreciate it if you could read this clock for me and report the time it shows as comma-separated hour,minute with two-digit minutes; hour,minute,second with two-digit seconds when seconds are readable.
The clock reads 8,54
